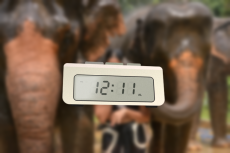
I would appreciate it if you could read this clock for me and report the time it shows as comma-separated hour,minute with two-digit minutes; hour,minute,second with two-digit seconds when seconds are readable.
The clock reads 12,11
